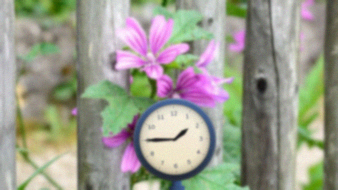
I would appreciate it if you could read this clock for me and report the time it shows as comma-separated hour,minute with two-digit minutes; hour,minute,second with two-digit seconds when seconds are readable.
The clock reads 1,45
